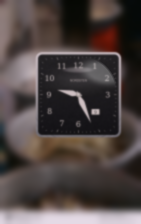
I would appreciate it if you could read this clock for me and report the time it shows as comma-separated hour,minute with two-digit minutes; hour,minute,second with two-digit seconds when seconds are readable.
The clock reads 9,26
